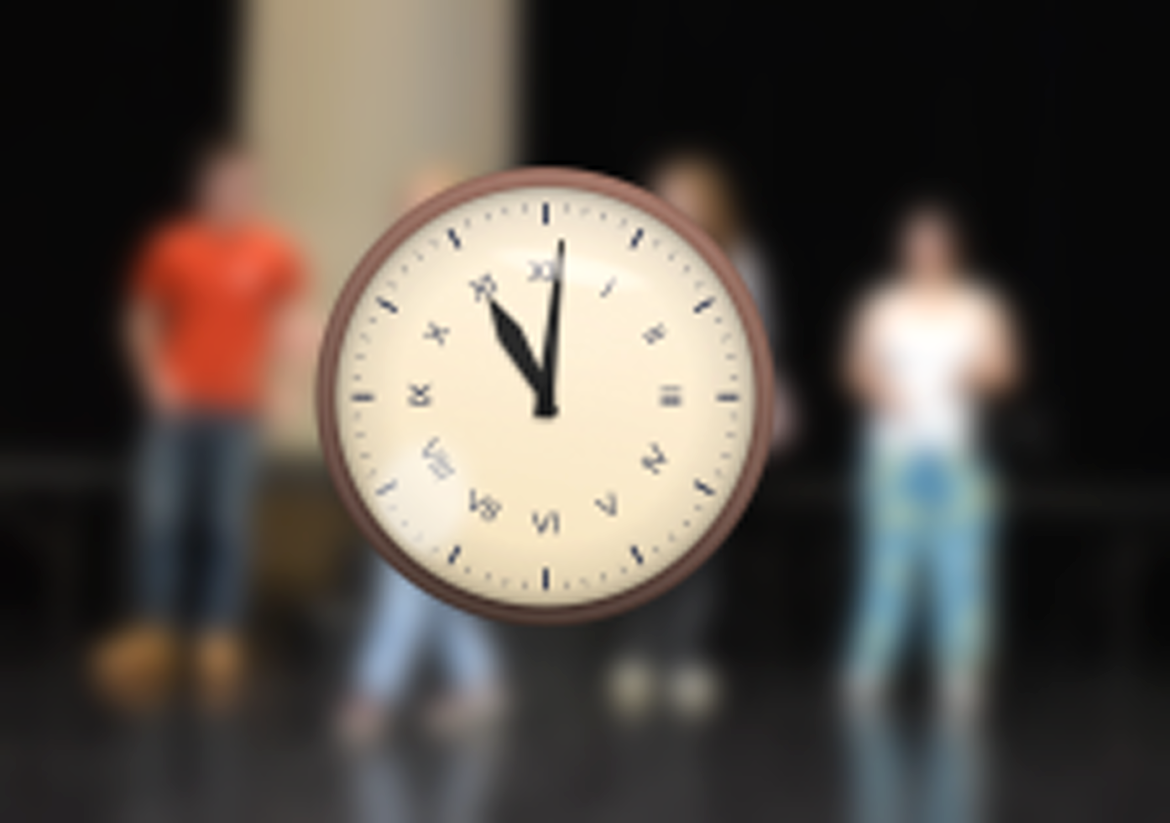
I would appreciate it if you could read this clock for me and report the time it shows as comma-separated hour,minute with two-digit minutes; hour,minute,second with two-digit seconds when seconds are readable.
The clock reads 11,01
